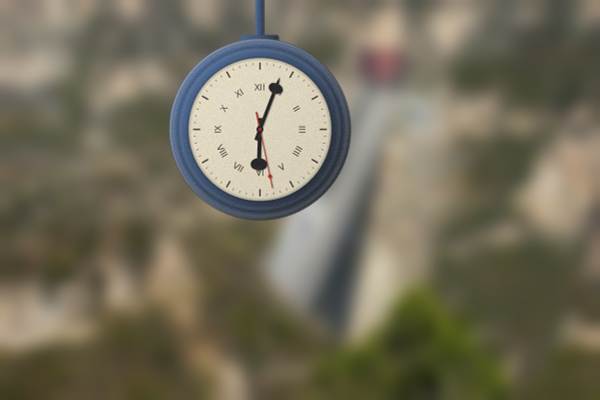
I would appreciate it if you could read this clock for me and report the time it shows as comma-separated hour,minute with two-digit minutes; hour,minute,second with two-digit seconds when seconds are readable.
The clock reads 6,03,28
